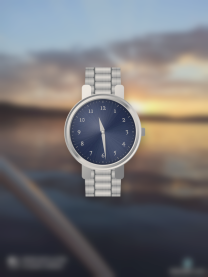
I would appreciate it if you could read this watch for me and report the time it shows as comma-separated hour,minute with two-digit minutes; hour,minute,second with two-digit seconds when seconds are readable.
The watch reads 11,29
